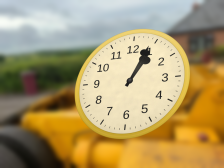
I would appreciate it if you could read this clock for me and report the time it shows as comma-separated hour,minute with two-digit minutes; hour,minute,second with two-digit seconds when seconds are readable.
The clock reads 1,04
